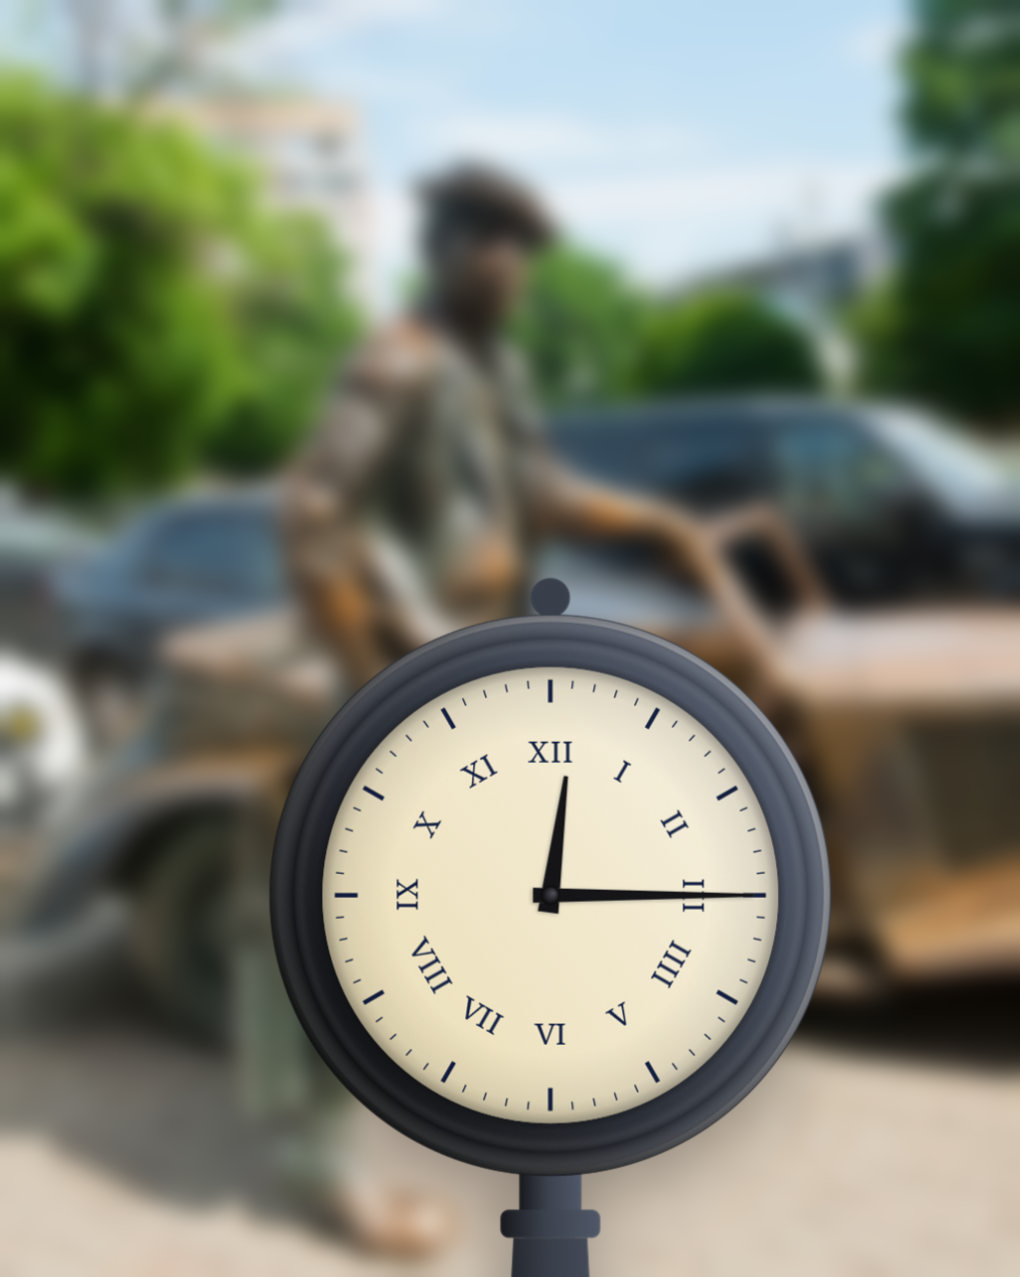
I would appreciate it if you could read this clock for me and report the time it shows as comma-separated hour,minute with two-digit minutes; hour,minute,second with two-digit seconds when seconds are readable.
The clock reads 12,15
